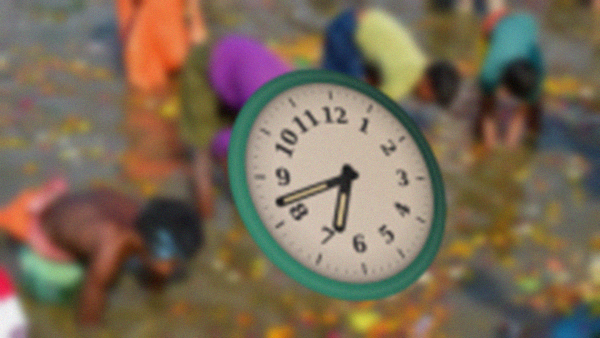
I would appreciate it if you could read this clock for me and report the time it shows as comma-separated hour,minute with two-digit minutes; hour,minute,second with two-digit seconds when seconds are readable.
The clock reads 6,42
